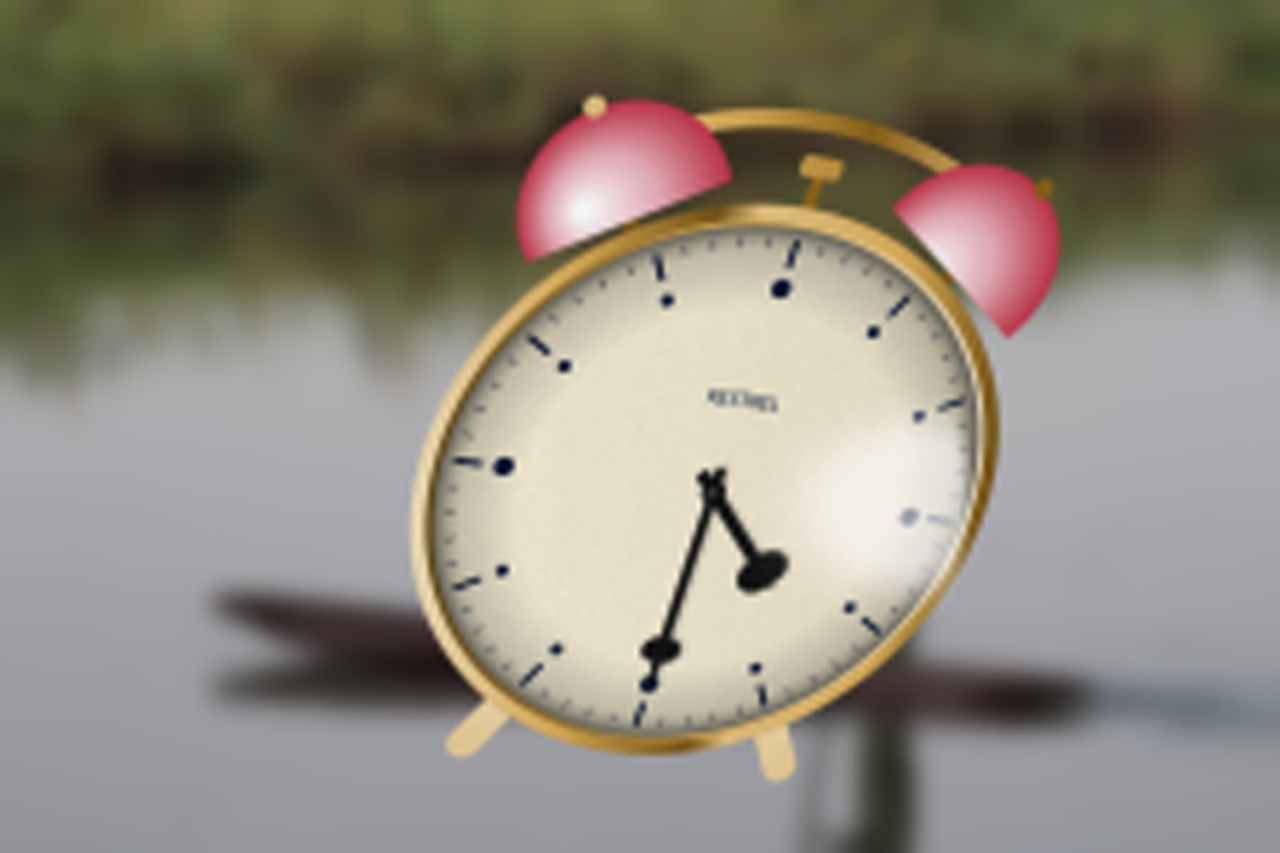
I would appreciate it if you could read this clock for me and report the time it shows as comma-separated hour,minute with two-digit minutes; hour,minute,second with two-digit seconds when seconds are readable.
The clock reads 4,30
